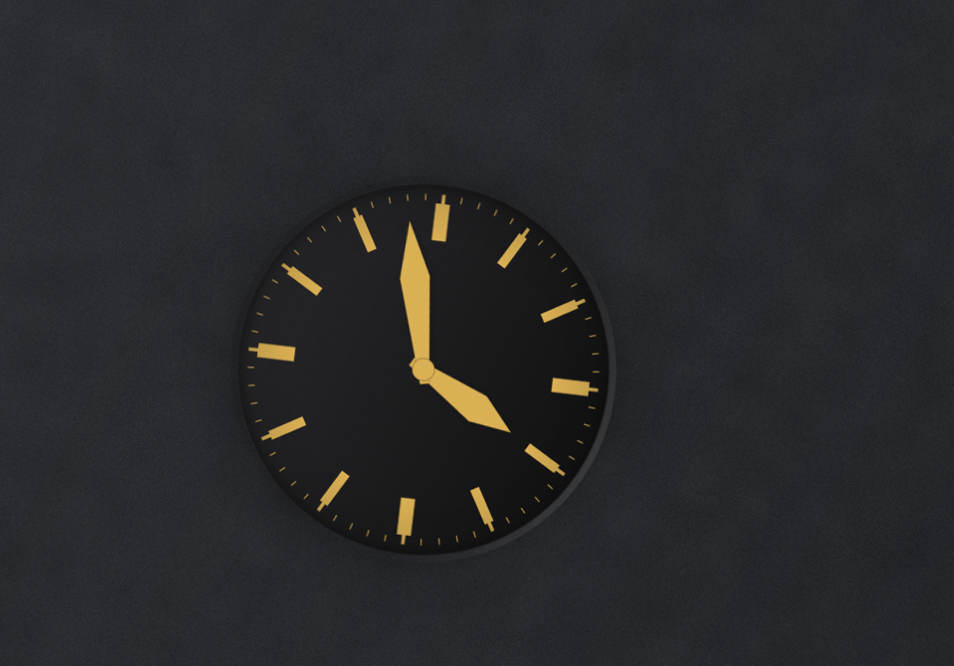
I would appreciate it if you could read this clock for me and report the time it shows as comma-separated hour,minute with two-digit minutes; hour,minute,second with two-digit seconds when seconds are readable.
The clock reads 3,58
